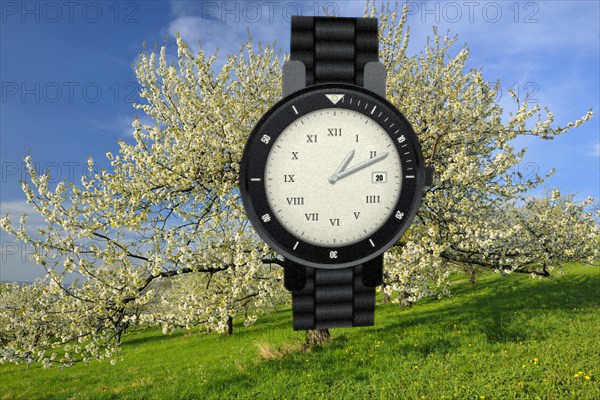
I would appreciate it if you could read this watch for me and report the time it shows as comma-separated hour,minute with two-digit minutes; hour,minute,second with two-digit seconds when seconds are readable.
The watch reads 1,11
